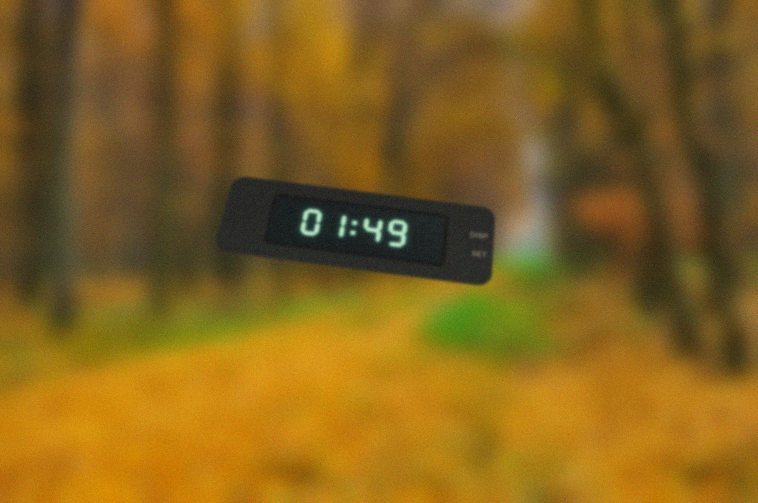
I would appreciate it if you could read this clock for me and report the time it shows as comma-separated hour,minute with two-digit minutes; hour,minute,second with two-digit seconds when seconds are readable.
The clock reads 1,49
